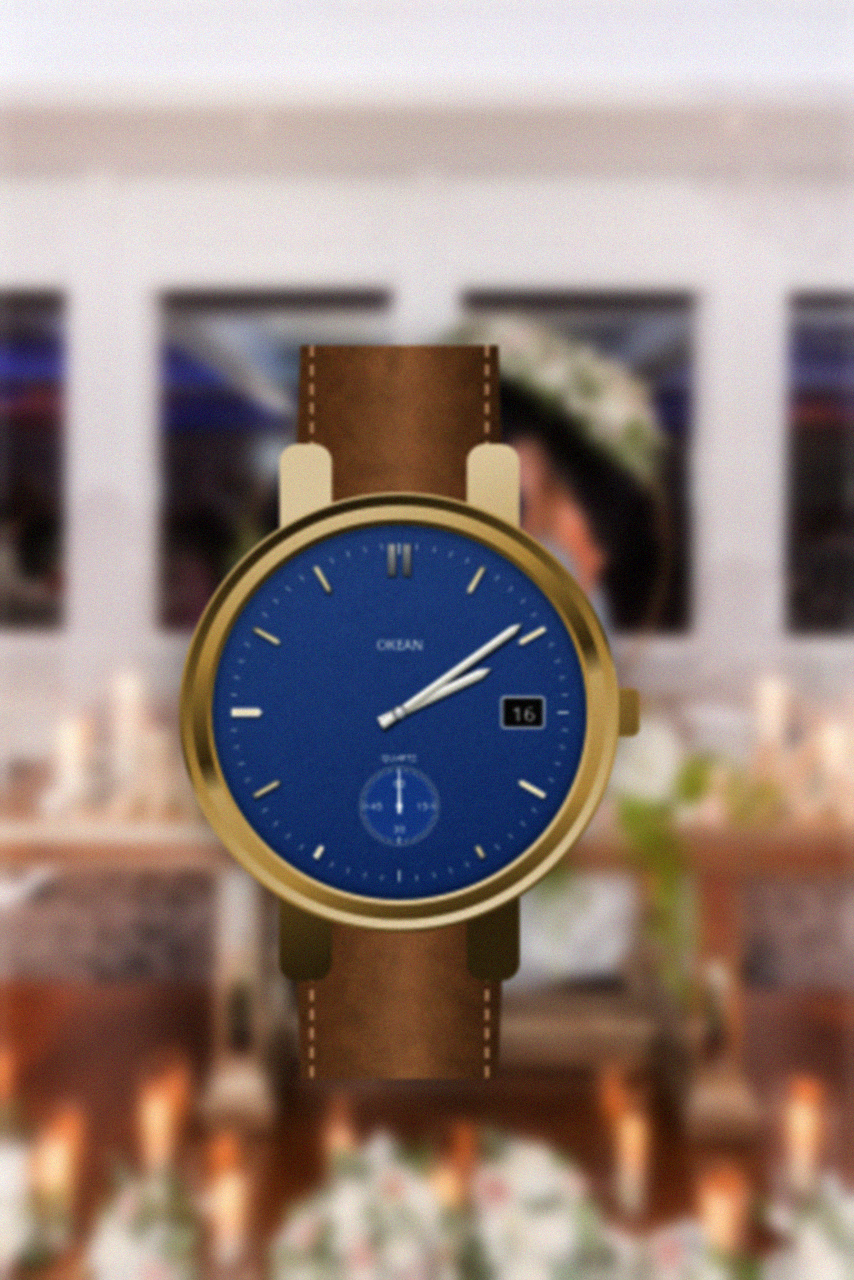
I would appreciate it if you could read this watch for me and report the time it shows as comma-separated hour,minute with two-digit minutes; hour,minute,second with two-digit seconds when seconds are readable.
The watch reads 2,09
